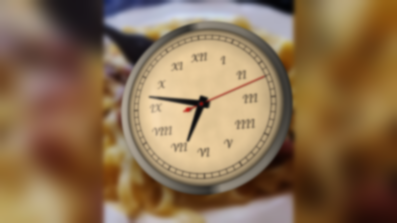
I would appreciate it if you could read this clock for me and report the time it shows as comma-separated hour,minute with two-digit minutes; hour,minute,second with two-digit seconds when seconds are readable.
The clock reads 6,47,12
